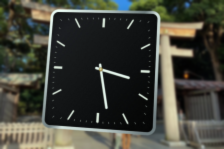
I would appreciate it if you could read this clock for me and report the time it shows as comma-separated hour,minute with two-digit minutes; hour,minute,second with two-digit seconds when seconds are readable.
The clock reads 3,28
